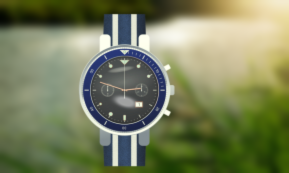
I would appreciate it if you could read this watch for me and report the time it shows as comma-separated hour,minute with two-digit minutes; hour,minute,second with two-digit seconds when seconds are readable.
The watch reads 2,48
